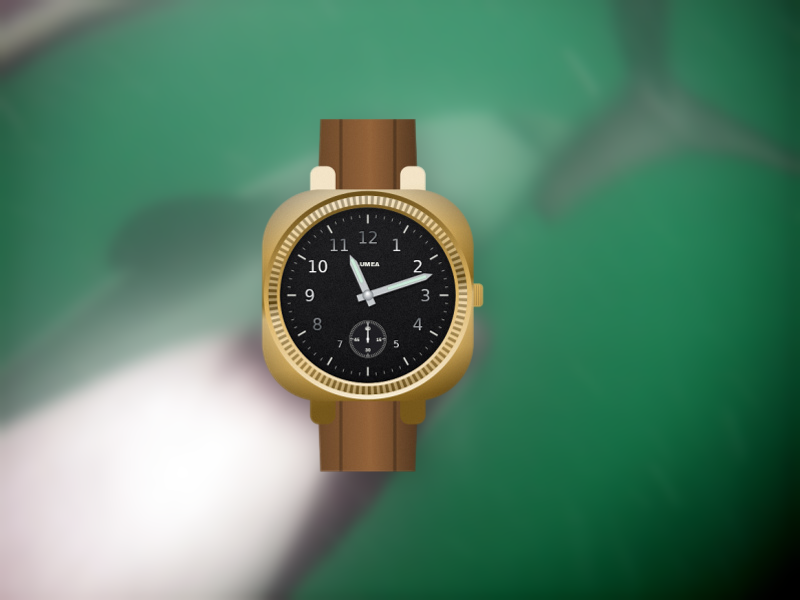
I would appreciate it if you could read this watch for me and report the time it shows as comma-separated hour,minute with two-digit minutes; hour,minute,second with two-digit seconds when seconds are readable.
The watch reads 11,12
